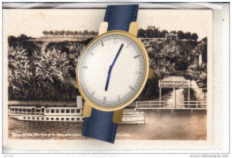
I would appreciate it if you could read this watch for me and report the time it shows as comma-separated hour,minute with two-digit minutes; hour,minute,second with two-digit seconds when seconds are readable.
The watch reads 6,03
